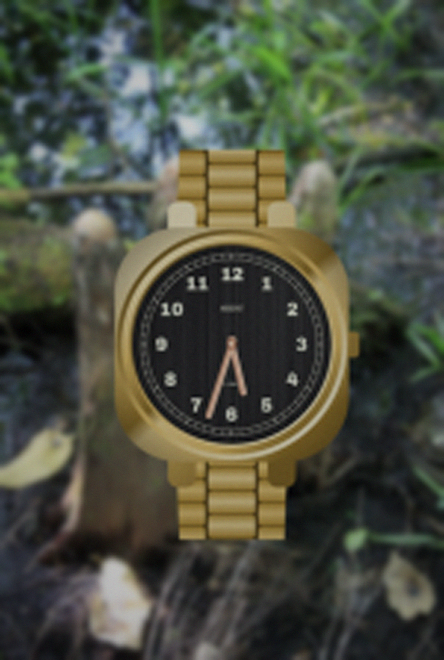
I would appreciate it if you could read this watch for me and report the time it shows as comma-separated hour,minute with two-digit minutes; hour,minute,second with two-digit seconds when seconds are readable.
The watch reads 5,33
